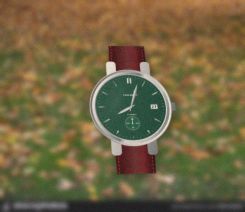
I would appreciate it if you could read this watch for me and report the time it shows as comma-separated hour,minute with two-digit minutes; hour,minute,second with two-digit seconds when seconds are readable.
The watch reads 8,03
